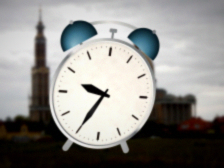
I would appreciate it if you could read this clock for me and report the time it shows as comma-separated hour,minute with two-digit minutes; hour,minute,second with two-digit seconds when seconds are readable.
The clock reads 9,35
